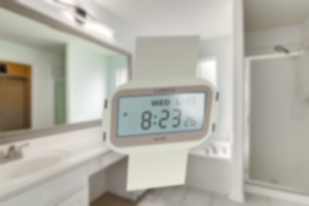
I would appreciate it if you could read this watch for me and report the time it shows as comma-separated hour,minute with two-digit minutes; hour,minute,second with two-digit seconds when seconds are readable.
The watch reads 8,23
